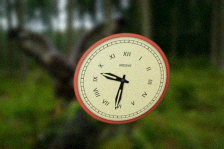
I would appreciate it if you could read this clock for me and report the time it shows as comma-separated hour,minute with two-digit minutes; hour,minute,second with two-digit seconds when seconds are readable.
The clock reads 9,31
